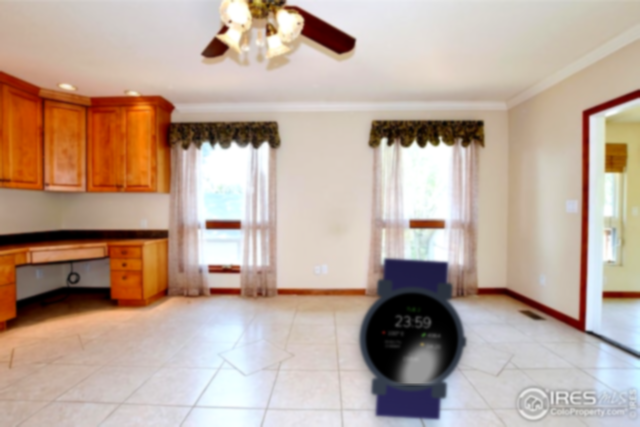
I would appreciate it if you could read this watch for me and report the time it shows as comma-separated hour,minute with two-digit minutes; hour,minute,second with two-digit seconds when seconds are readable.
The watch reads 23,59
